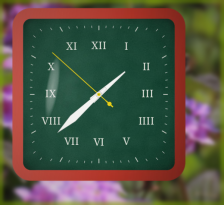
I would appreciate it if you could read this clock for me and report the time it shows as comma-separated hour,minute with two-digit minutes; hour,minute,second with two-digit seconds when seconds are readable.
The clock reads 1,37,52
